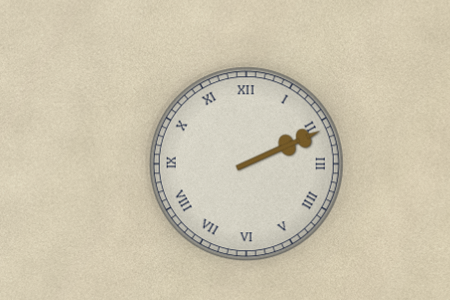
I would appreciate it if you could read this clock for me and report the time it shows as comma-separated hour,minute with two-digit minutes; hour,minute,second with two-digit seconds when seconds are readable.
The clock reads 2,11
